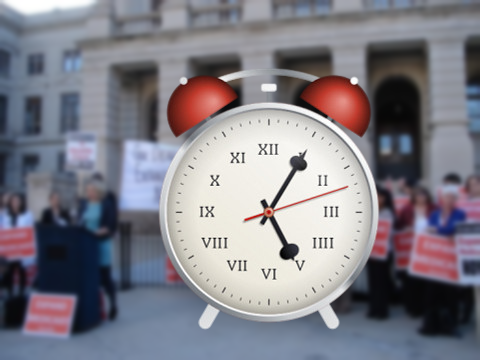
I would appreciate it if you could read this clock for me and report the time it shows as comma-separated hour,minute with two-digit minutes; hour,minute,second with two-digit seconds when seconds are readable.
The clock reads 5,05,12
